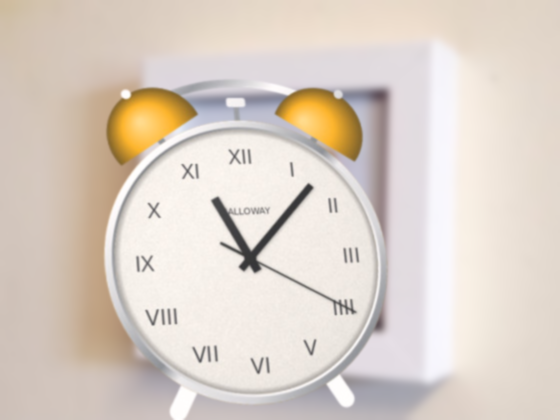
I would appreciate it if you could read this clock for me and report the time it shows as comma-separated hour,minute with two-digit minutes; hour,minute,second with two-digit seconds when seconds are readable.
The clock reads 11,07,20
